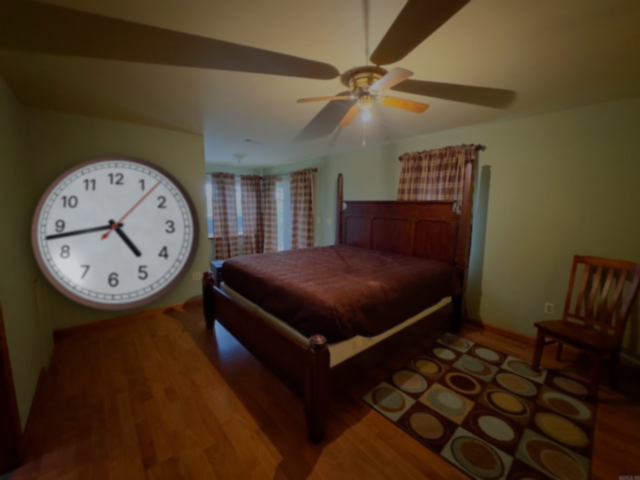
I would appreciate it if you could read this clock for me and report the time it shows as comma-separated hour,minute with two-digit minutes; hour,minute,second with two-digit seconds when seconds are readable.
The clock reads 4,43,07
